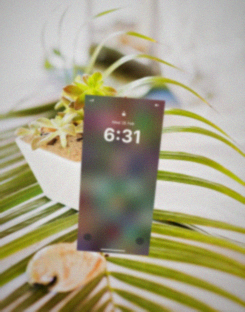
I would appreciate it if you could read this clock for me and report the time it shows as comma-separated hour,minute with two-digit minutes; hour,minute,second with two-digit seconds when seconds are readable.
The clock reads 6,31
